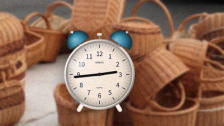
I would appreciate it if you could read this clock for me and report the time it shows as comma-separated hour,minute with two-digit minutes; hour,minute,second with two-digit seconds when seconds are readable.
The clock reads 2,44
